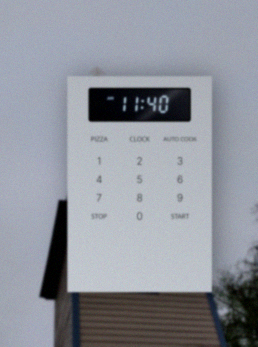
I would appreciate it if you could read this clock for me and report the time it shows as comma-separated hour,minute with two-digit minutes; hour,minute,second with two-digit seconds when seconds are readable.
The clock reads 11,40
